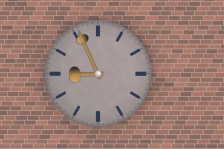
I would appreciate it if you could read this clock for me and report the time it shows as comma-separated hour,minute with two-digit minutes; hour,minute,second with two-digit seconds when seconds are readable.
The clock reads 8,56
